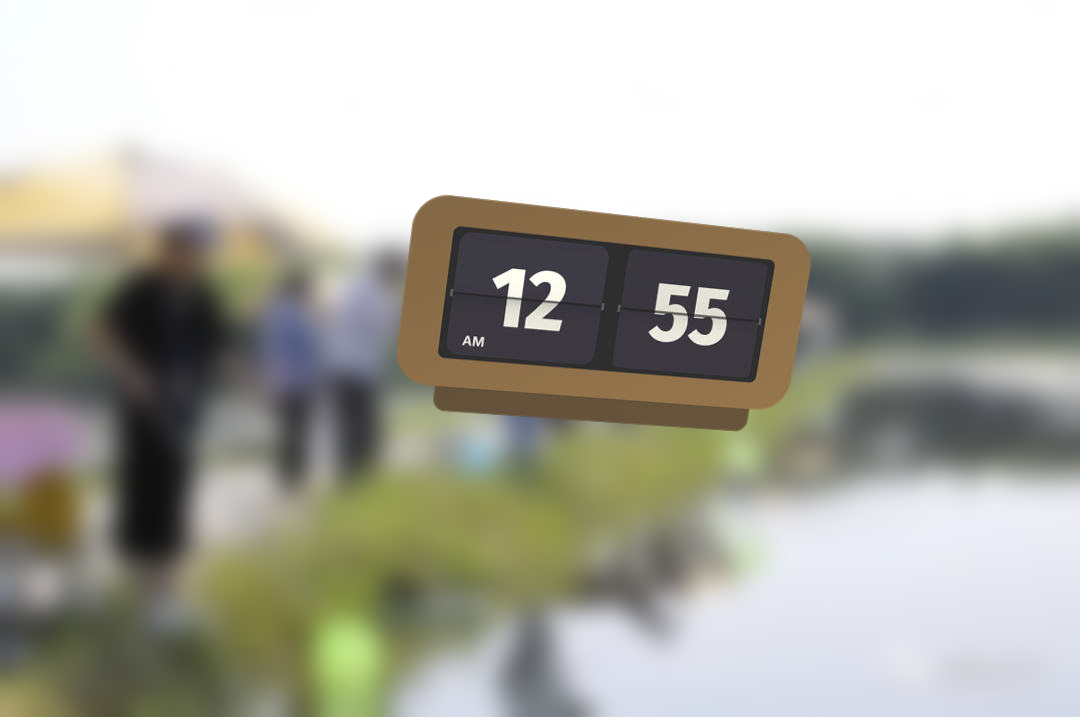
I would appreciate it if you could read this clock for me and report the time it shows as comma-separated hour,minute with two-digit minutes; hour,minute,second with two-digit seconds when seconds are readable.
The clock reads 12,55
